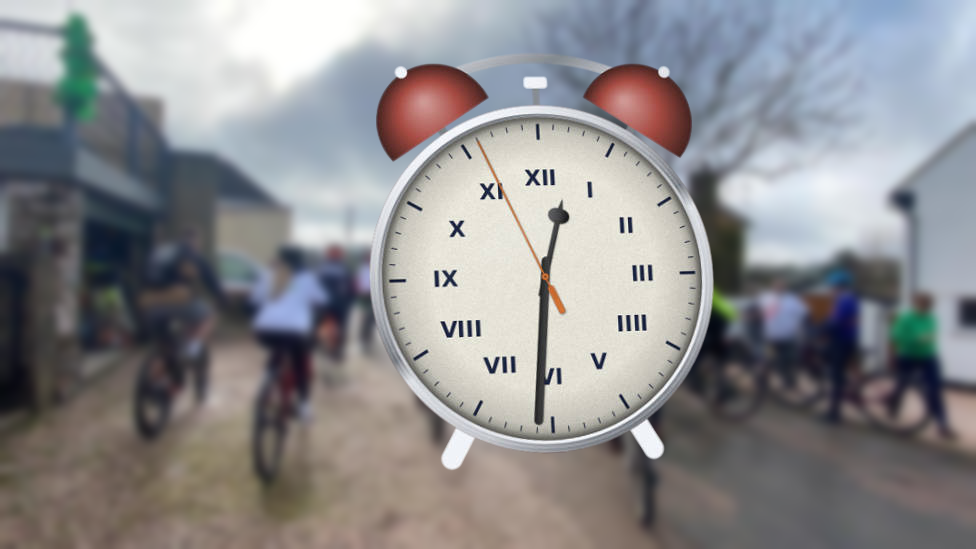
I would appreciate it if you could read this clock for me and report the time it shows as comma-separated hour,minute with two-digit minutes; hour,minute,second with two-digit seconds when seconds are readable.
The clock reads 12,30,56
